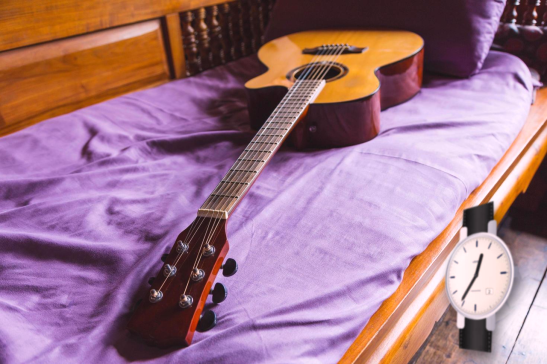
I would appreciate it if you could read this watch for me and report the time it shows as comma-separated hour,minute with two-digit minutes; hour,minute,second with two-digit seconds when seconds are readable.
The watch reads 12,36
